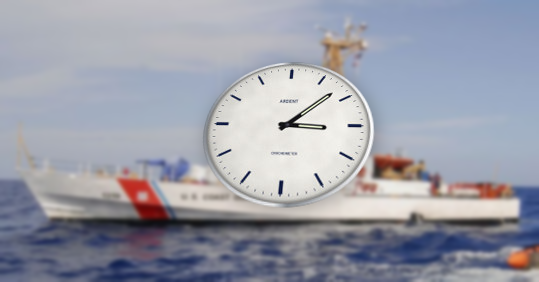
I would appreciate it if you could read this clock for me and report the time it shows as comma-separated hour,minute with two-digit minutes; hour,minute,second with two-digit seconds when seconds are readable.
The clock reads 3,08
